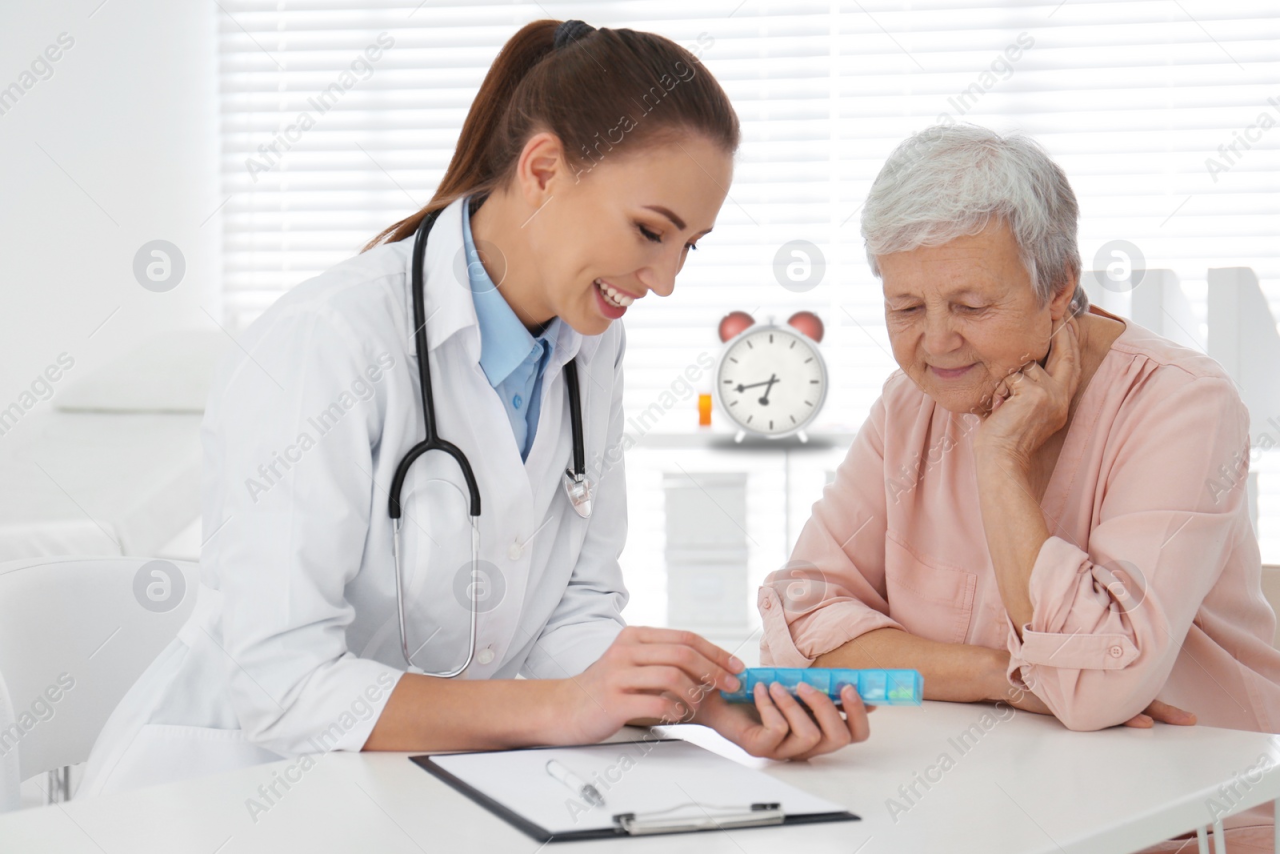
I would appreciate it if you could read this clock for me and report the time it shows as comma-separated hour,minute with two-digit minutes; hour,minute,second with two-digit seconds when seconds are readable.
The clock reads 6,43
